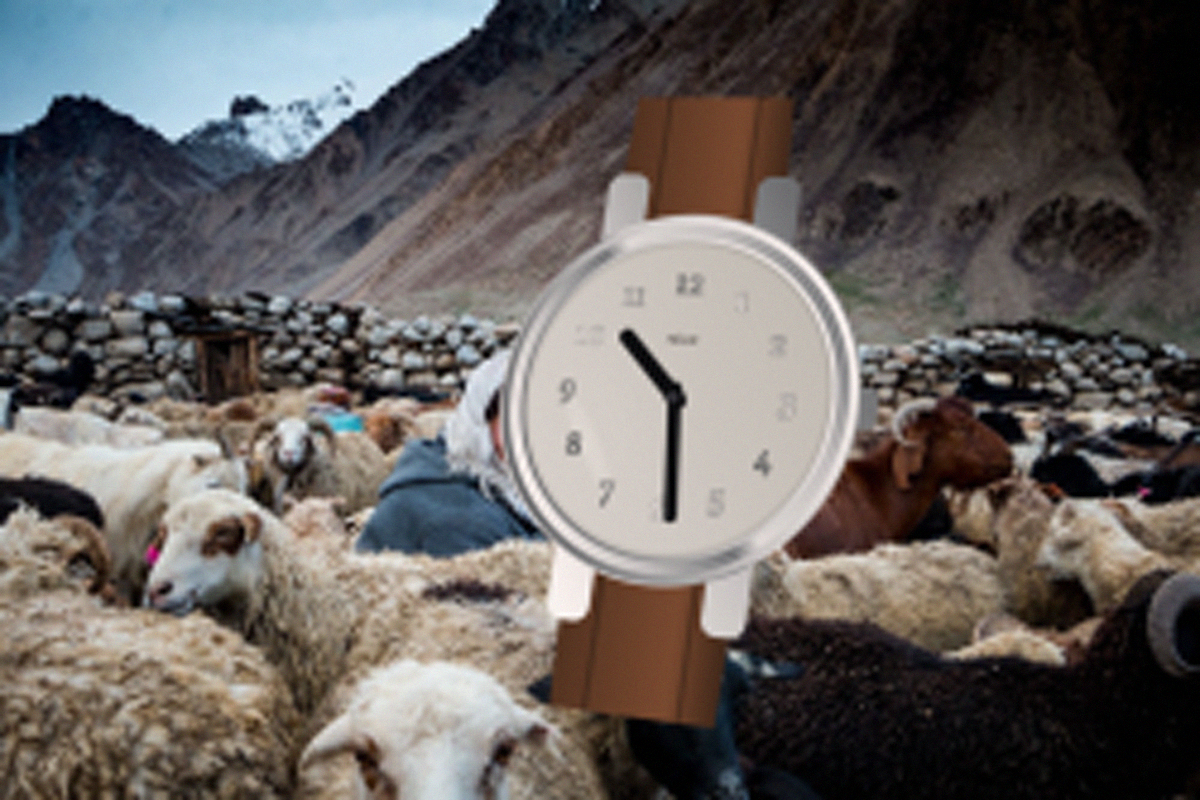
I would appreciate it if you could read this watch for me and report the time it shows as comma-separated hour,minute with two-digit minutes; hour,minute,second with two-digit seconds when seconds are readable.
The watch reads 10,29
